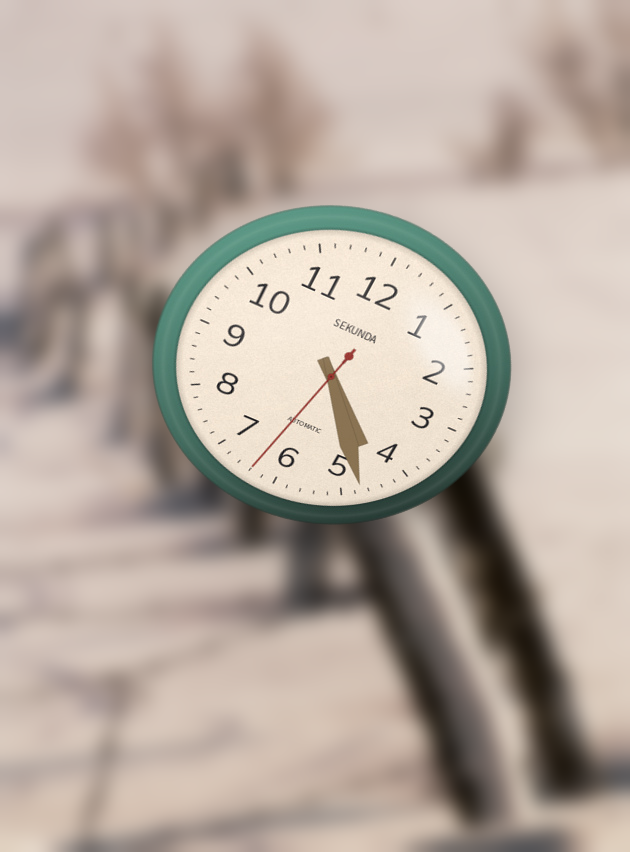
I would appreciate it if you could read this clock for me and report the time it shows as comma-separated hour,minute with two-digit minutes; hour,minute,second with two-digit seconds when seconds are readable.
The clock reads 4,23,32
